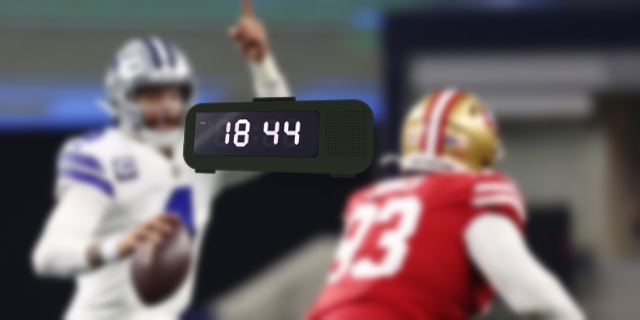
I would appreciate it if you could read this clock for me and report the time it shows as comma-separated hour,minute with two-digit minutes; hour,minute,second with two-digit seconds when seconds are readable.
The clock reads 18,44
